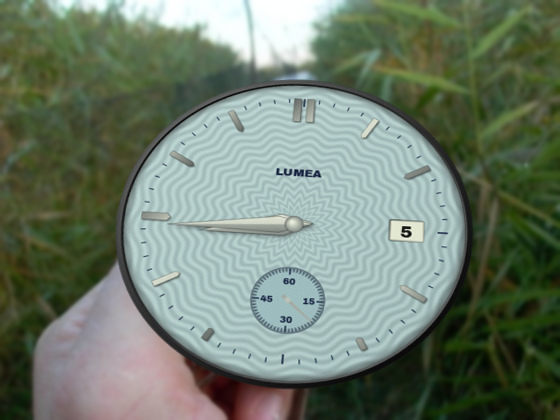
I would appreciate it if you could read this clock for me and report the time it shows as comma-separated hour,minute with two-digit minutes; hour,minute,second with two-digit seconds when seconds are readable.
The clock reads 8,44,22
